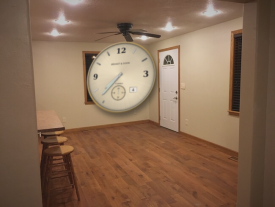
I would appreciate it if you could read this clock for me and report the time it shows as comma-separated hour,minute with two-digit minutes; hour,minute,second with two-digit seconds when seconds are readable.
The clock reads 7,37
